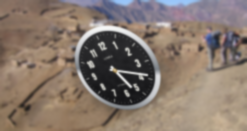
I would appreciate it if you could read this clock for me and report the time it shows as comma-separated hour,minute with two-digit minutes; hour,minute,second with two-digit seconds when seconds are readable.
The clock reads 5,19
